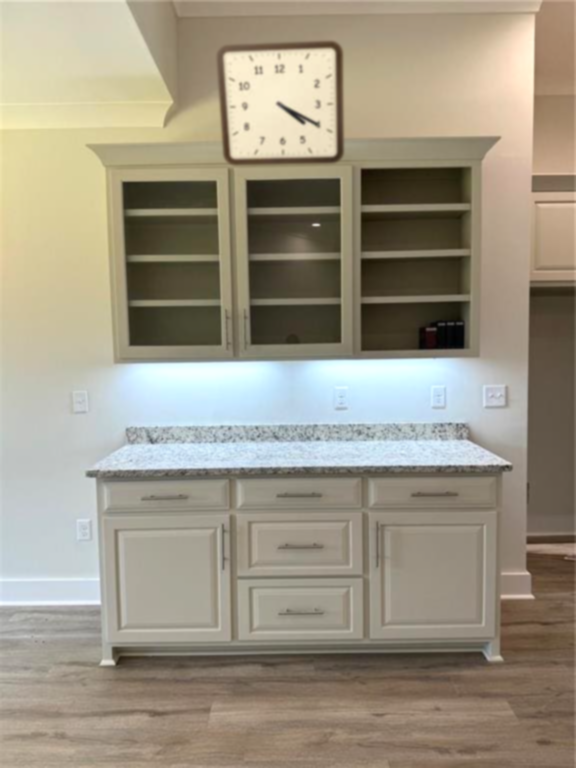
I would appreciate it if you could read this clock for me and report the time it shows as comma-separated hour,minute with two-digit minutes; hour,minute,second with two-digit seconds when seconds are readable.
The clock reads 4,20
